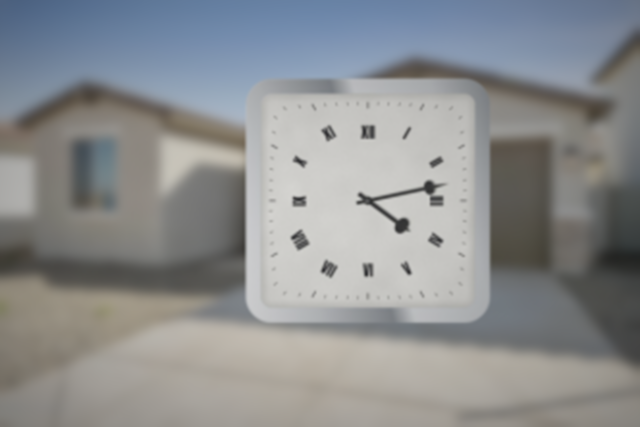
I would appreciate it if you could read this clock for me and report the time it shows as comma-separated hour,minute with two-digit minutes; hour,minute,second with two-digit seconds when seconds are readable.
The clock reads 4,13
